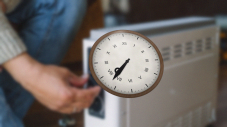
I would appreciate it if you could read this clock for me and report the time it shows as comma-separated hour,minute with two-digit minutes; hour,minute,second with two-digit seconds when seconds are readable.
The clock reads 7,37
